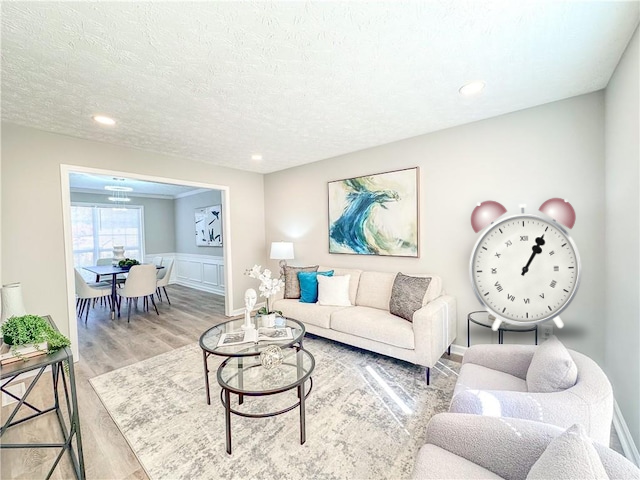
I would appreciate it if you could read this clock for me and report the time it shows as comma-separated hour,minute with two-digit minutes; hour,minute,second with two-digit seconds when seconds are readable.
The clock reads 1,05
